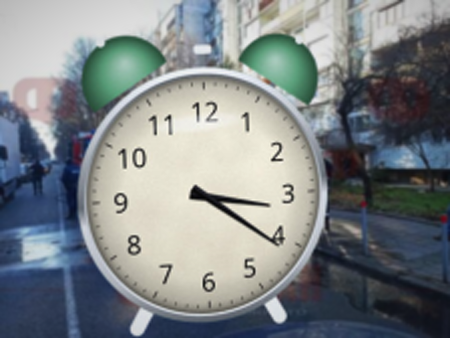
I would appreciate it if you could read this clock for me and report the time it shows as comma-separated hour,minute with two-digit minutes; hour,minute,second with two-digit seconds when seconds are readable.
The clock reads 3,21
